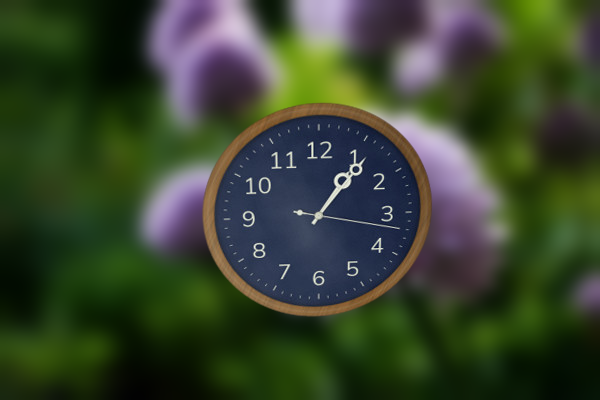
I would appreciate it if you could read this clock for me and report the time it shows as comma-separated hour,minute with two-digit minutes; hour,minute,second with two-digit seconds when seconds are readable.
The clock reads 1,06,17
